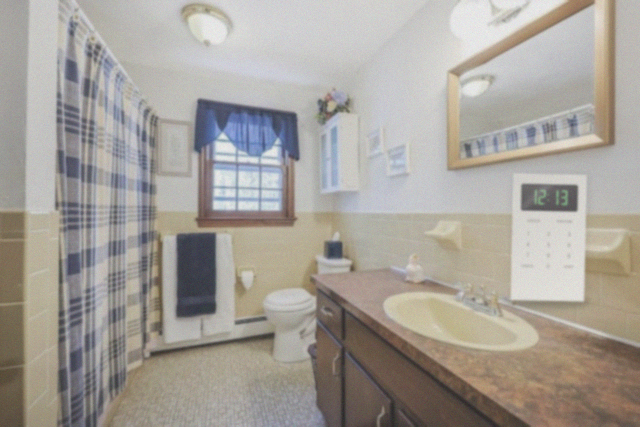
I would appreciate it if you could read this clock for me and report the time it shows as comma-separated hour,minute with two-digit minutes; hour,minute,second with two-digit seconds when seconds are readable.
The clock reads 12,13
